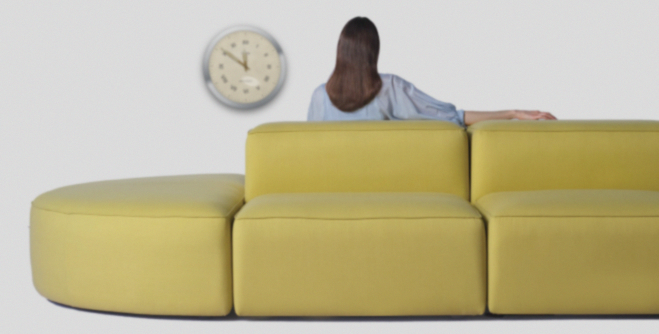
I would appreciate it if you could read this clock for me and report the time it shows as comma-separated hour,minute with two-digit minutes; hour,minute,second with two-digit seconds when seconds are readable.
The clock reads 11,51
